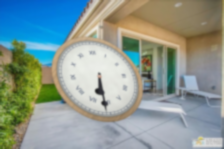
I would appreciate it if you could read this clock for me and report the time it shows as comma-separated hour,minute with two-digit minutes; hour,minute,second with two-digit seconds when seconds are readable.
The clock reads 6,31
